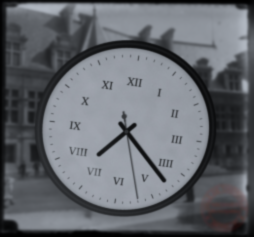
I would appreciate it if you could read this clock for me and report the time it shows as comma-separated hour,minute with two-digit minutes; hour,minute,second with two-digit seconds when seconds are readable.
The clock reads 7,22,27
